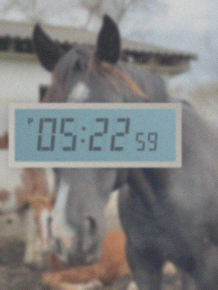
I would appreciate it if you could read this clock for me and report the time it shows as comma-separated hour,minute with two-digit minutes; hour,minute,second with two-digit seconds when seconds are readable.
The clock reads 5,22,59
